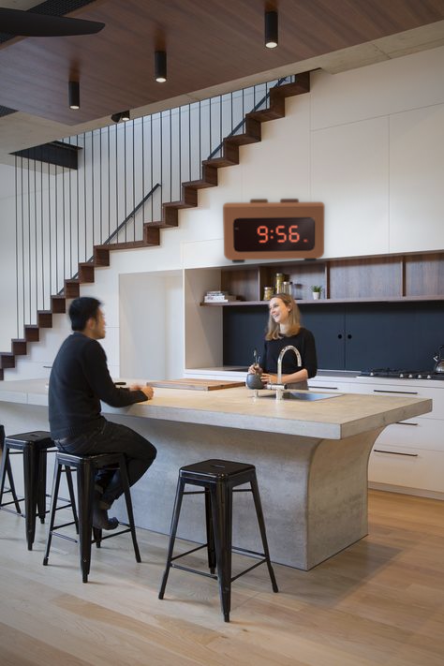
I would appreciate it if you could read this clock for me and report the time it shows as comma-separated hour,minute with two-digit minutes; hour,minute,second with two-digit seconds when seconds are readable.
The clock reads 9,56
